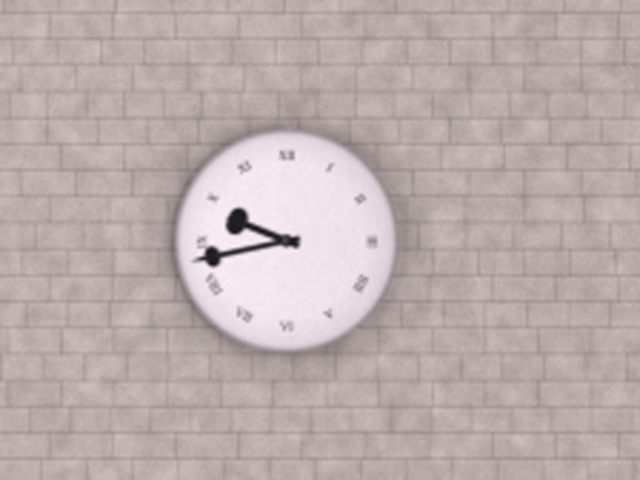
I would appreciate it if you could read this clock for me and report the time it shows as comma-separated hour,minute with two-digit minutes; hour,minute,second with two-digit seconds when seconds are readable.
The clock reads 9,43
